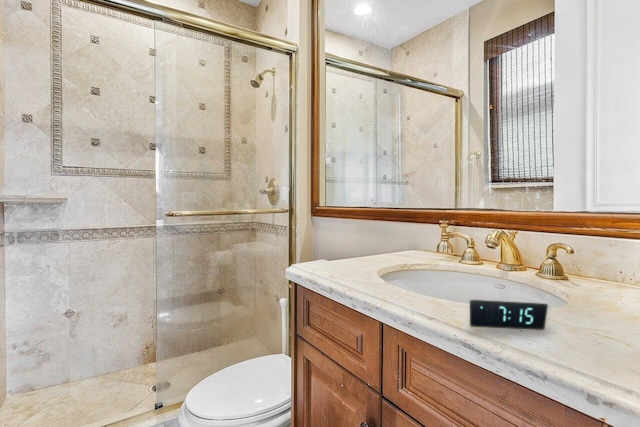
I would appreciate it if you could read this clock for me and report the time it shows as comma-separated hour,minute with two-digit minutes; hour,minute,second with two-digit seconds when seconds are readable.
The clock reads 7,15
